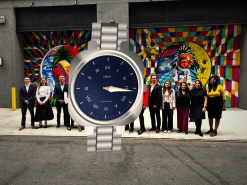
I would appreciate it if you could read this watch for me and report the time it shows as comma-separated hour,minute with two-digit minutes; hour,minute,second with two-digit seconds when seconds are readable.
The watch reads 3,16
